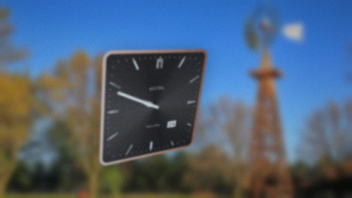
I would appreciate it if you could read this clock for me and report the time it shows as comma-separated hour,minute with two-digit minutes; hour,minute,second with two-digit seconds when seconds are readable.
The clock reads 9,49
